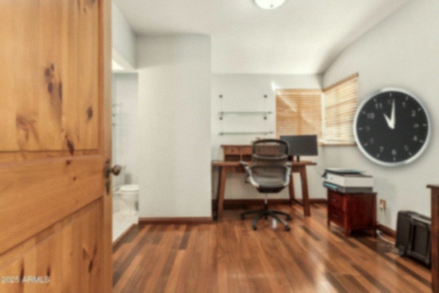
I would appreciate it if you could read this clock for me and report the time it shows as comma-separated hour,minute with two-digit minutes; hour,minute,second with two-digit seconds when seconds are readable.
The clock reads 11,01
